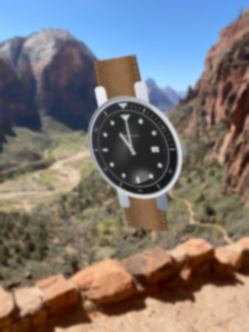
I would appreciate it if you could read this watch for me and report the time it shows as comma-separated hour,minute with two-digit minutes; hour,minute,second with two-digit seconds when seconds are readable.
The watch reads 11,00
